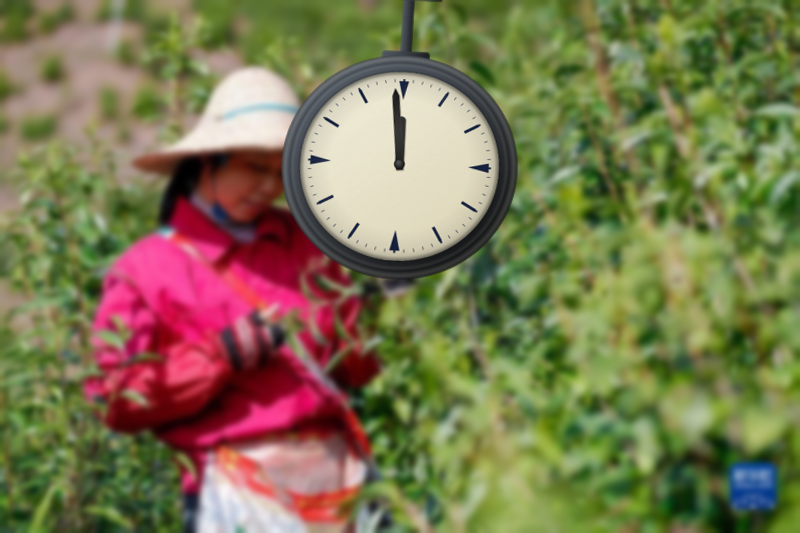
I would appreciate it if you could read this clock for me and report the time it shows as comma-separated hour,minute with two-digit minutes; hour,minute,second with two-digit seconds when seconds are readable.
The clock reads 11,59
